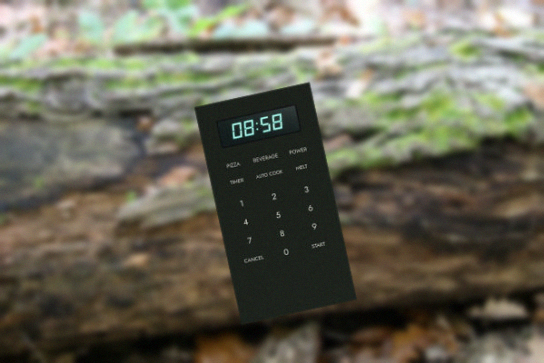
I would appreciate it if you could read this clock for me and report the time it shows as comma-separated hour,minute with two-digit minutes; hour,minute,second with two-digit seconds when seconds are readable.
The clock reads 8,58
